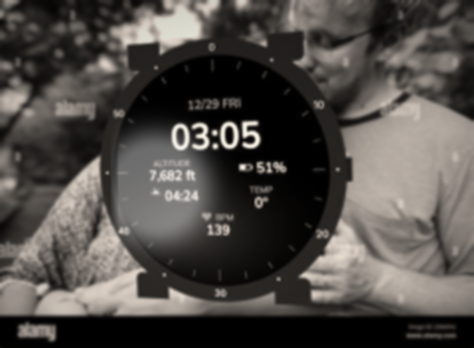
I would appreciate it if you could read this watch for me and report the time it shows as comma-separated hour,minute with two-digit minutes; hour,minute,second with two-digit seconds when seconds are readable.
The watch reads 3,05
